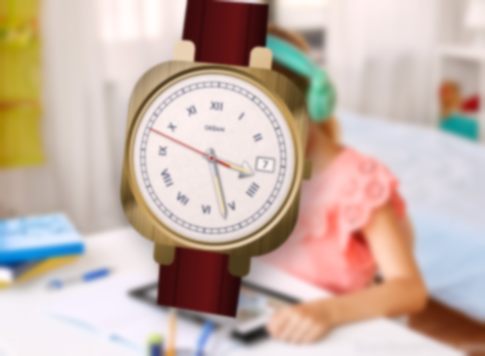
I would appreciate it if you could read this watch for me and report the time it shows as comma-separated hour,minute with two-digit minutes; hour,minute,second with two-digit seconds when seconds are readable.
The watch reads 3,26,48
